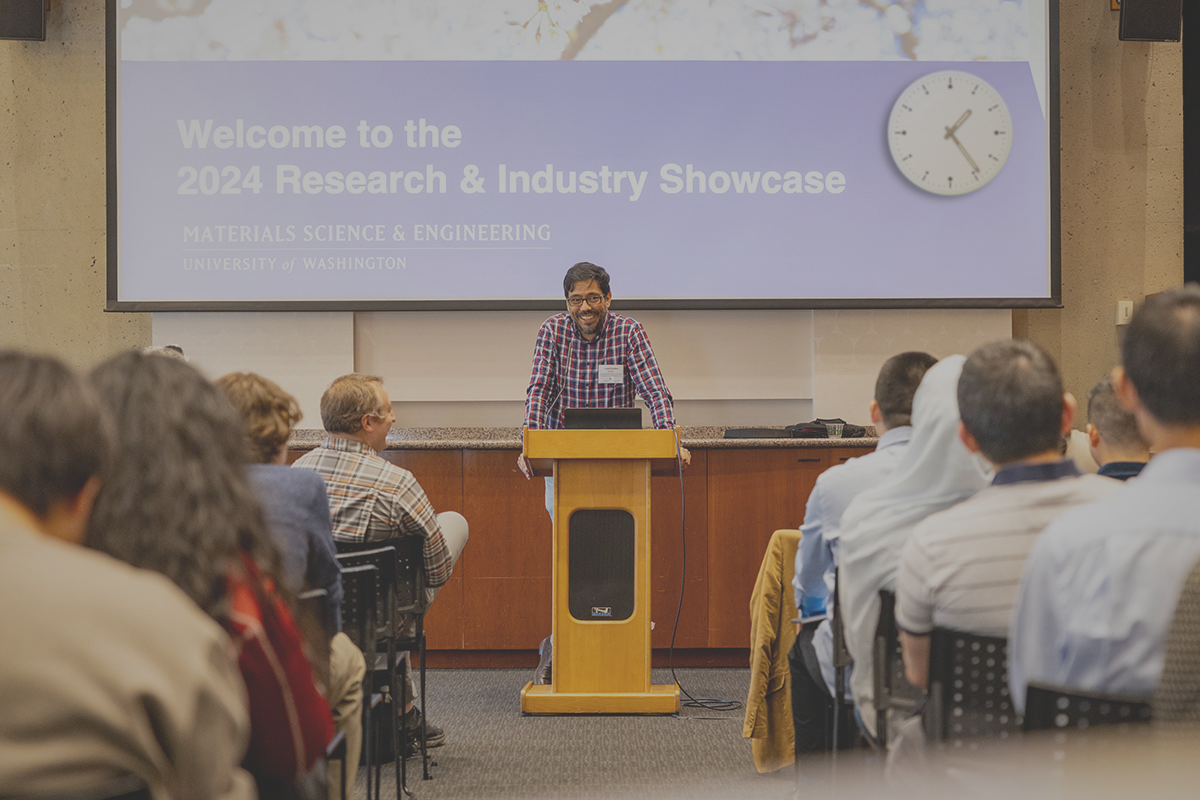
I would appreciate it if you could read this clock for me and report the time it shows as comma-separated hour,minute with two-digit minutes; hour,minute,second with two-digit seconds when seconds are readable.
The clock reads 1,24
